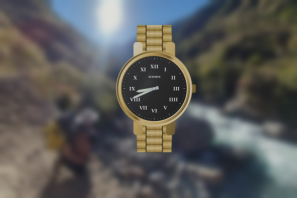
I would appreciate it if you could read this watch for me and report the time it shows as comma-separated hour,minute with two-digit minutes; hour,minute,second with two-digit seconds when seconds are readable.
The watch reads 8,41
